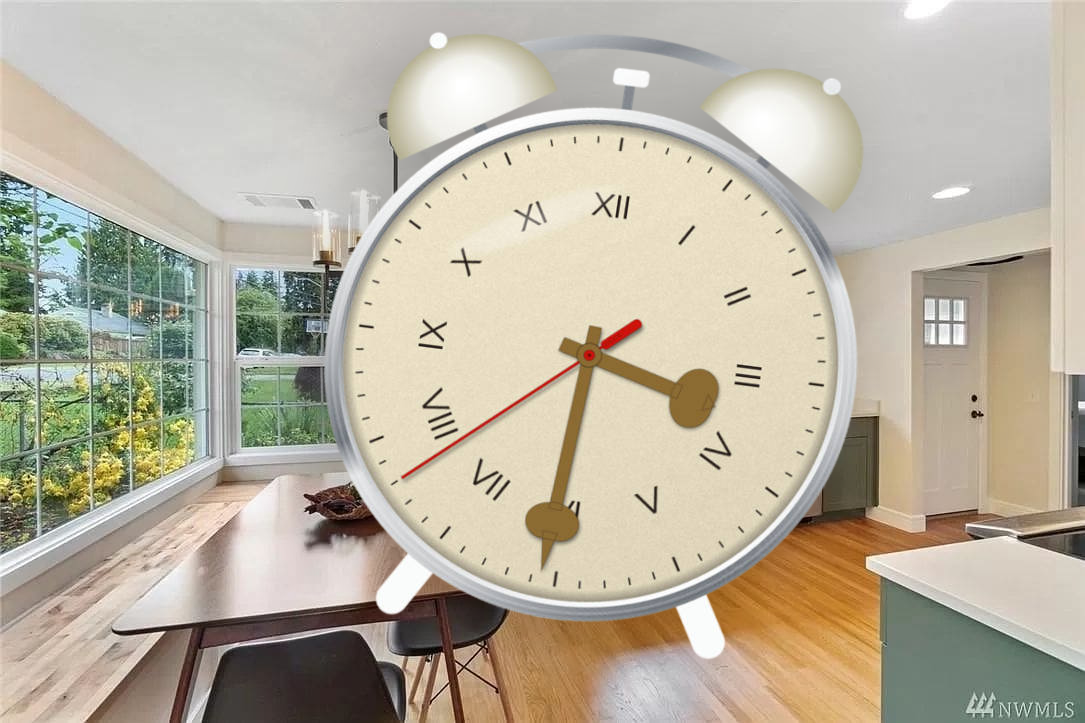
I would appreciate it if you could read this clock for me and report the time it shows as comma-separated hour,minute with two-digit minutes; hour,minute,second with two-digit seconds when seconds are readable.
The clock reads 3,30,38
